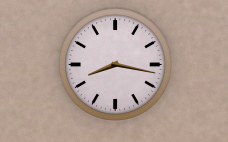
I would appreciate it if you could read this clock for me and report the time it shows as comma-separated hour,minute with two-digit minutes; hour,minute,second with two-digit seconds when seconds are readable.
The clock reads 8,17
